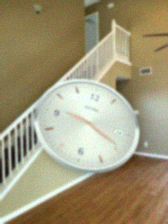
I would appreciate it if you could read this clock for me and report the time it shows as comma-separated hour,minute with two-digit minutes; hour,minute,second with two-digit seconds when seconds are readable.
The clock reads 9,19
